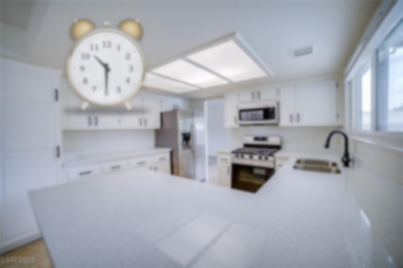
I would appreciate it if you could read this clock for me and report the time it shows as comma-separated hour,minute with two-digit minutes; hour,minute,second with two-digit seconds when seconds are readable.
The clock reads 10,30
